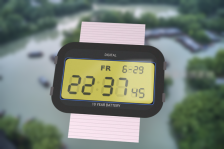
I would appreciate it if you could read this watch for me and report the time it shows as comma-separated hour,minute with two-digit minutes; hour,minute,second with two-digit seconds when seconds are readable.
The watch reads 22,37,45
